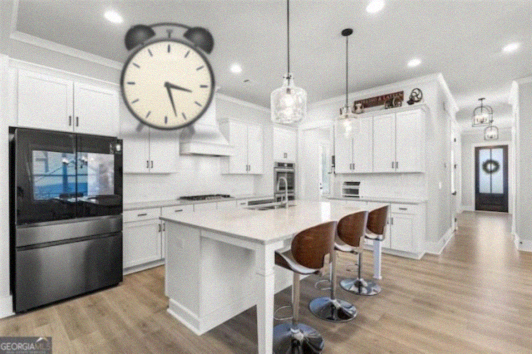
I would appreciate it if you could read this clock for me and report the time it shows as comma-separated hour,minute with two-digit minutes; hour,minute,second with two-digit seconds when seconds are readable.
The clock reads 3,27
